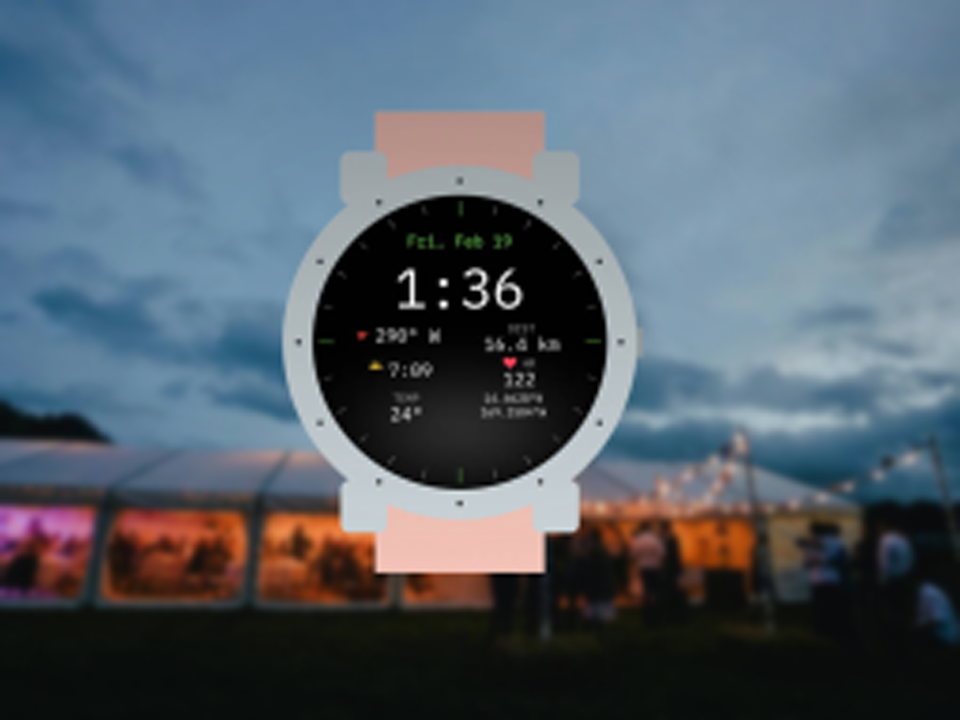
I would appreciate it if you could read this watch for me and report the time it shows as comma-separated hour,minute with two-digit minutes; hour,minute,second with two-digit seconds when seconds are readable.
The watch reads 1,36
